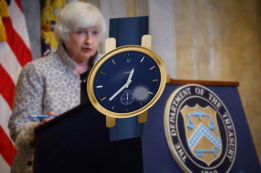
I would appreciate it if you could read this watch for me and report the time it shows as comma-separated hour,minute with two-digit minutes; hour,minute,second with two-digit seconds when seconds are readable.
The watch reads 12,38
